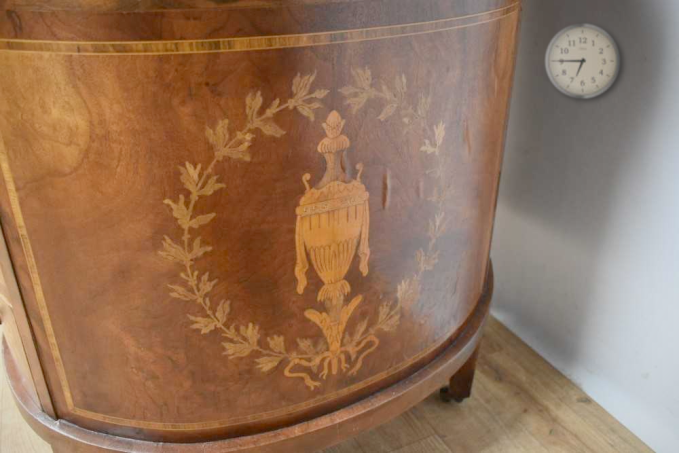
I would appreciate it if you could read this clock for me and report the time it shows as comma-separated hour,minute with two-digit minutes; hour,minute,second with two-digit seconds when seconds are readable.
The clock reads 6,45
